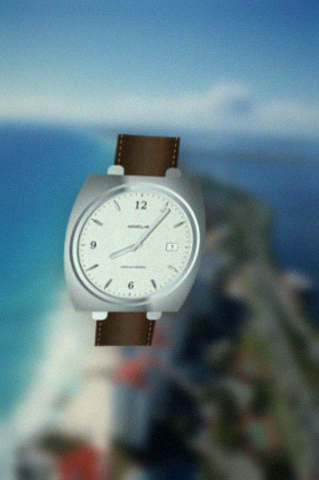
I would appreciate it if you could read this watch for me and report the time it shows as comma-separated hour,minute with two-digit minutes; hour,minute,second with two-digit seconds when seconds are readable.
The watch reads 8,06
